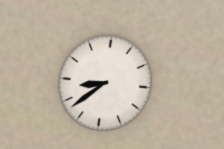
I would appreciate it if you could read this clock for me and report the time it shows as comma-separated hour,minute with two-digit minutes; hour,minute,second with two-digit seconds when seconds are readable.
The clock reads 8,38
